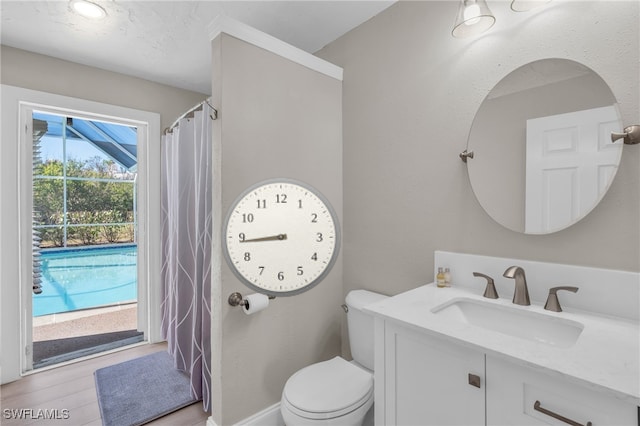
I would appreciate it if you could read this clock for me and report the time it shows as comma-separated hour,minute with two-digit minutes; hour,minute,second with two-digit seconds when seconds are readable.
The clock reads 8,44
